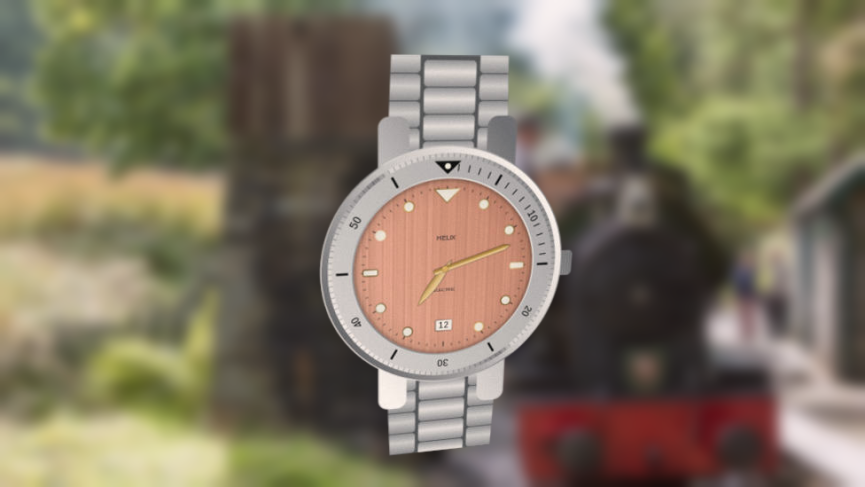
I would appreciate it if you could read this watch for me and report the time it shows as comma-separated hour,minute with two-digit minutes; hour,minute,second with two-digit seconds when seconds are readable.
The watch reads 7,12
